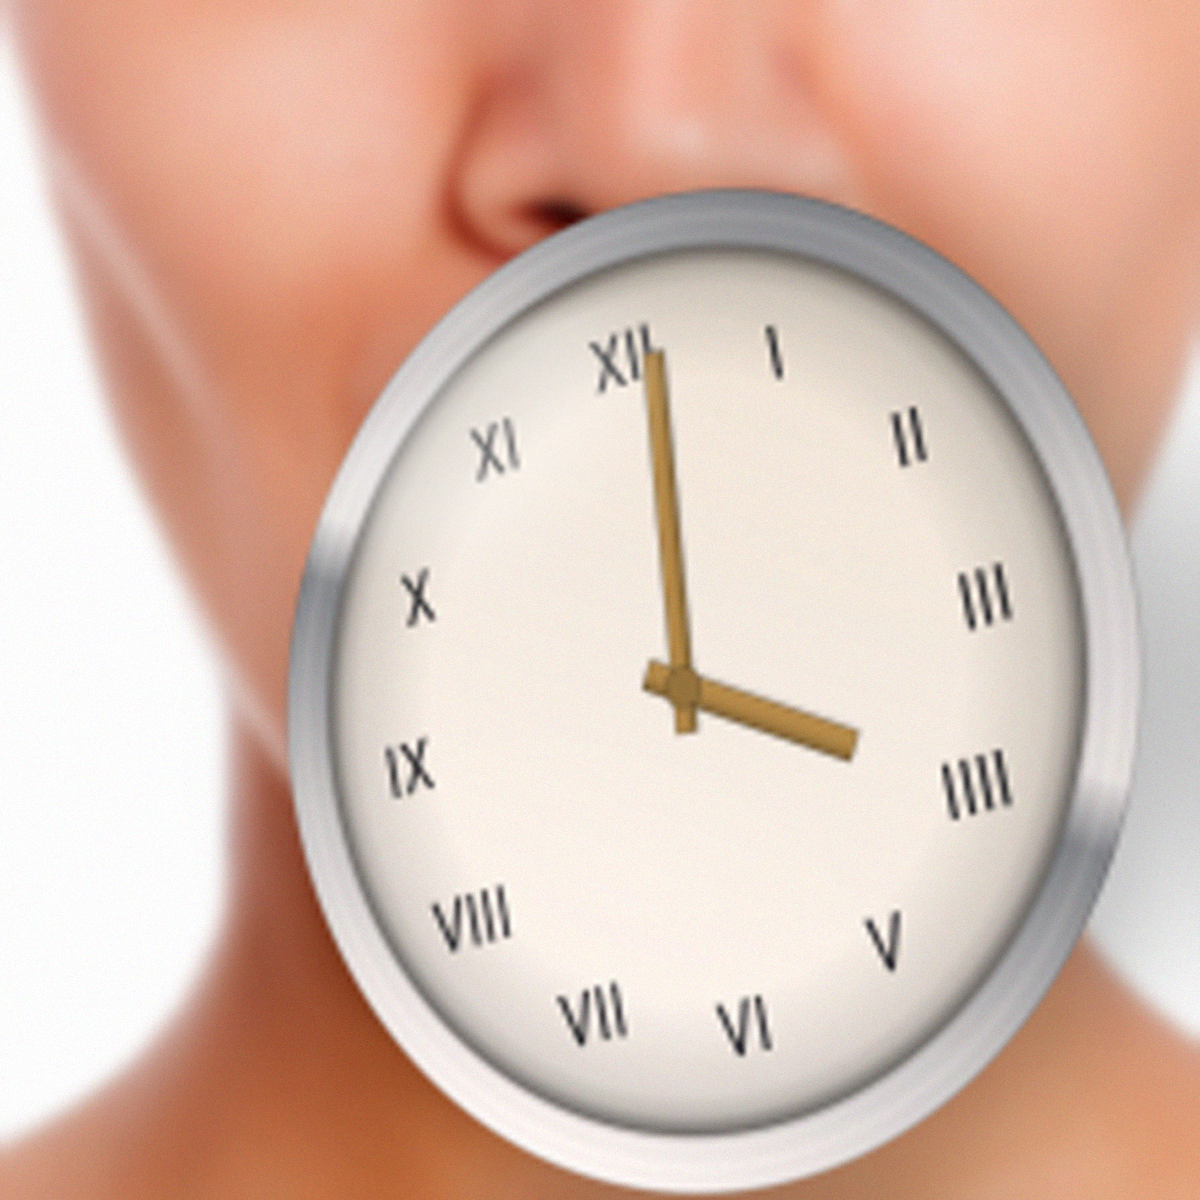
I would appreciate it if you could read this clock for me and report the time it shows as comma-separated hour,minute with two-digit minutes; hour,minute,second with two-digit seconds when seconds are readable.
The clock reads 4,01
